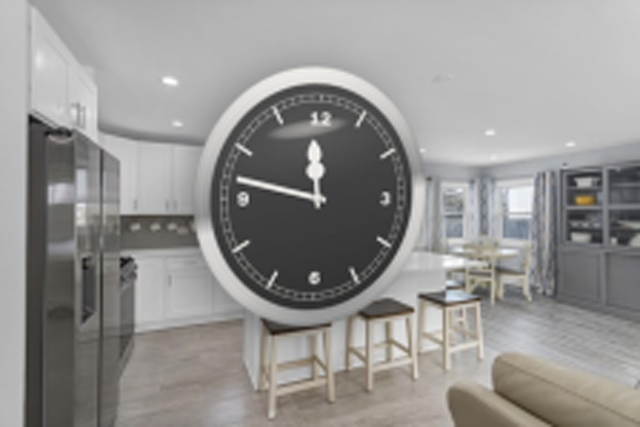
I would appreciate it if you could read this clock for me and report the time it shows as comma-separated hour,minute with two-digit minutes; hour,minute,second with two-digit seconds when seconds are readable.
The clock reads 11,47
